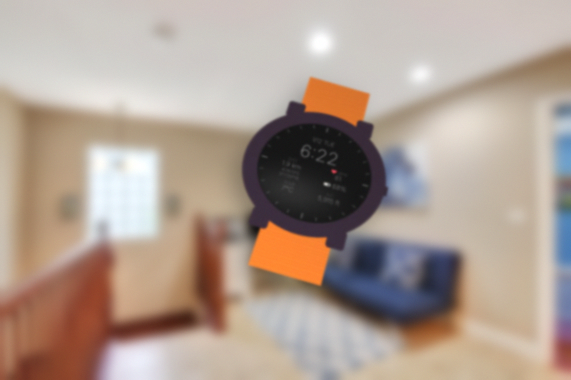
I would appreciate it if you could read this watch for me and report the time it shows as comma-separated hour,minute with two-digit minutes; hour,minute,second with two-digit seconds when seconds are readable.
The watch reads 6,22
